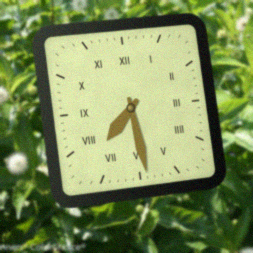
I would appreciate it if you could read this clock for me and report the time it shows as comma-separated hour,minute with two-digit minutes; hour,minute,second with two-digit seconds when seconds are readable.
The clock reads 7,29
